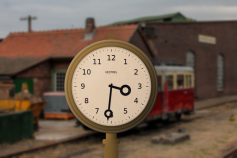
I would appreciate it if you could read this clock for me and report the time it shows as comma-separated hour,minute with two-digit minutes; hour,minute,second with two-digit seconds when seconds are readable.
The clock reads 3,31
